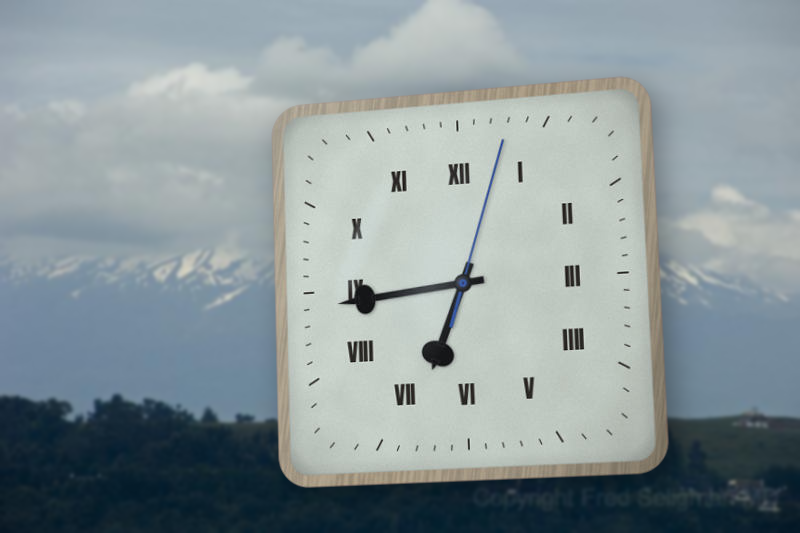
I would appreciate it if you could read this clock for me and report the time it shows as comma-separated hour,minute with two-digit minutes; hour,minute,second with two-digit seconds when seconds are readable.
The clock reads 6,44,03
